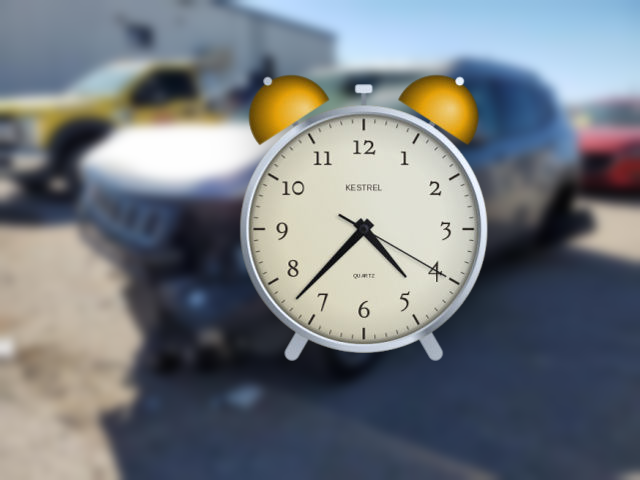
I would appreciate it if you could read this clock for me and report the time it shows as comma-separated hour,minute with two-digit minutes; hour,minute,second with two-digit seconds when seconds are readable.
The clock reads 4,37,20
